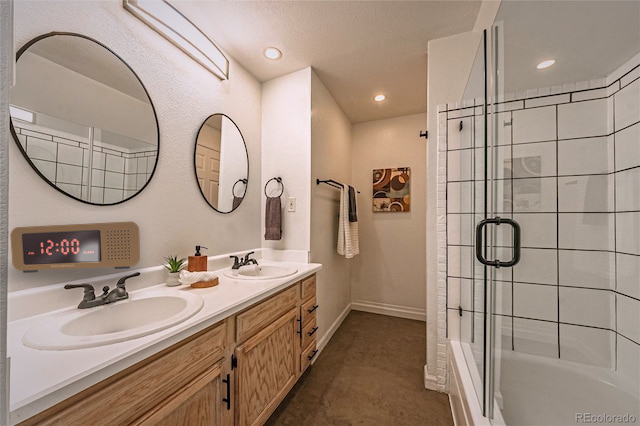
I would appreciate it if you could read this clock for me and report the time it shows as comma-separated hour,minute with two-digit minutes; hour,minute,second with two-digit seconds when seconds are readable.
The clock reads 12,00
